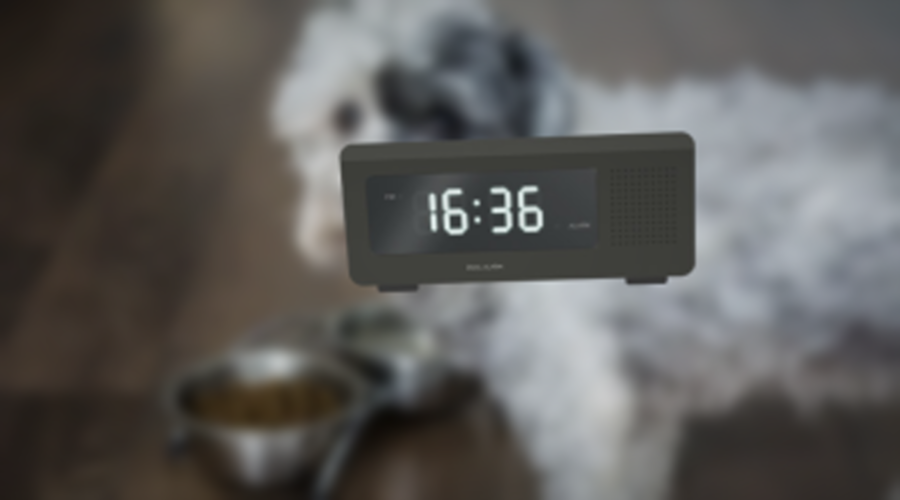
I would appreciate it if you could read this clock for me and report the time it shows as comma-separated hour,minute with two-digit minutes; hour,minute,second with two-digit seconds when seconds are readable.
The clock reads 16,36
